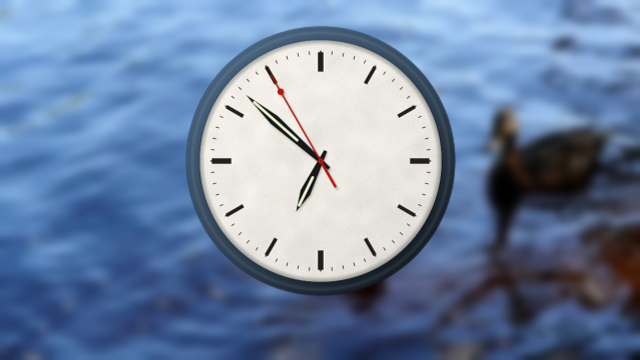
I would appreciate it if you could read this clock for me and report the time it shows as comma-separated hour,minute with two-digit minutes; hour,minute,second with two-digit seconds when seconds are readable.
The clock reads 6,51,55
